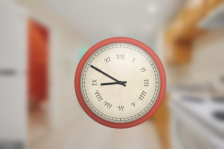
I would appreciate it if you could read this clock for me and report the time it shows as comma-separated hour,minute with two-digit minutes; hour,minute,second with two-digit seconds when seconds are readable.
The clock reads 8,50
